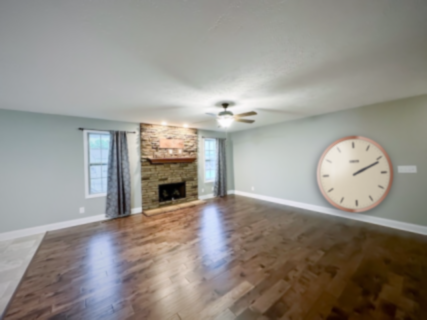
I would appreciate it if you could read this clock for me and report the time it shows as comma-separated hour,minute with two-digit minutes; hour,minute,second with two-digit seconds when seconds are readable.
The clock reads 2,11
